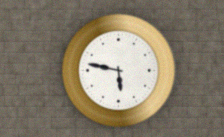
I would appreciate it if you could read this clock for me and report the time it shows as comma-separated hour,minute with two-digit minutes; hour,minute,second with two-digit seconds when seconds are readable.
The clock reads 5,47
